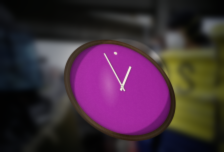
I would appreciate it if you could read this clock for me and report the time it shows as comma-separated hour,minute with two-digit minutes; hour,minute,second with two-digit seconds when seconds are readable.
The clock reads 12,57
